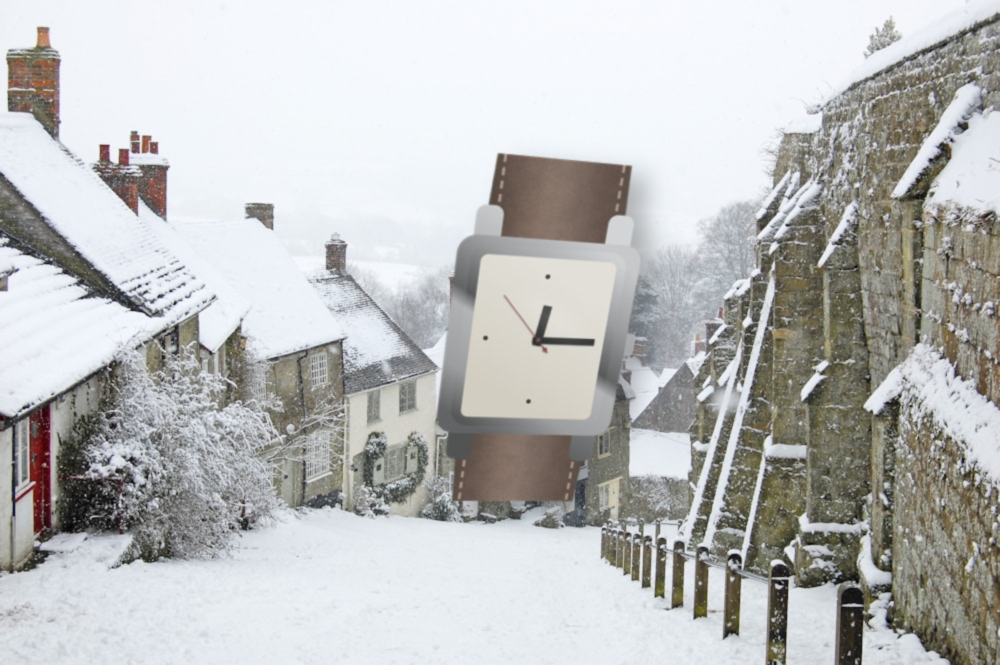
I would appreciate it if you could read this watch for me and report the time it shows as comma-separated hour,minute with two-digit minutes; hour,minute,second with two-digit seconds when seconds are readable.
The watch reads 12,14,53
